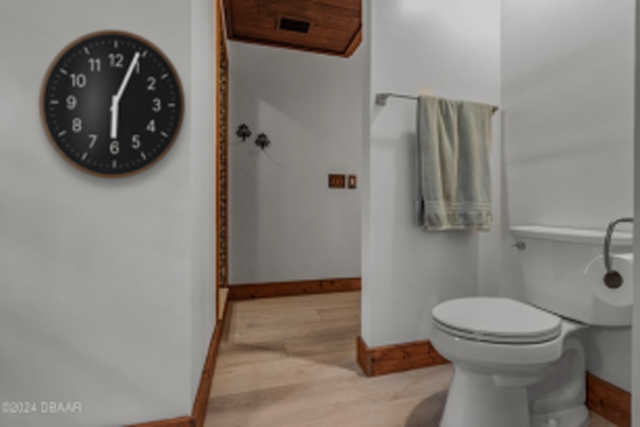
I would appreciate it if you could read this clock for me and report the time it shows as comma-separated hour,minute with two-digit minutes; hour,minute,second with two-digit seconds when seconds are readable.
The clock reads 6,04
